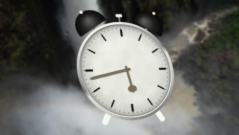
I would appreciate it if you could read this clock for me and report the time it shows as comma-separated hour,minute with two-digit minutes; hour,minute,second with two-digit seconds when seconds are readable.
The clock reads 5,43
